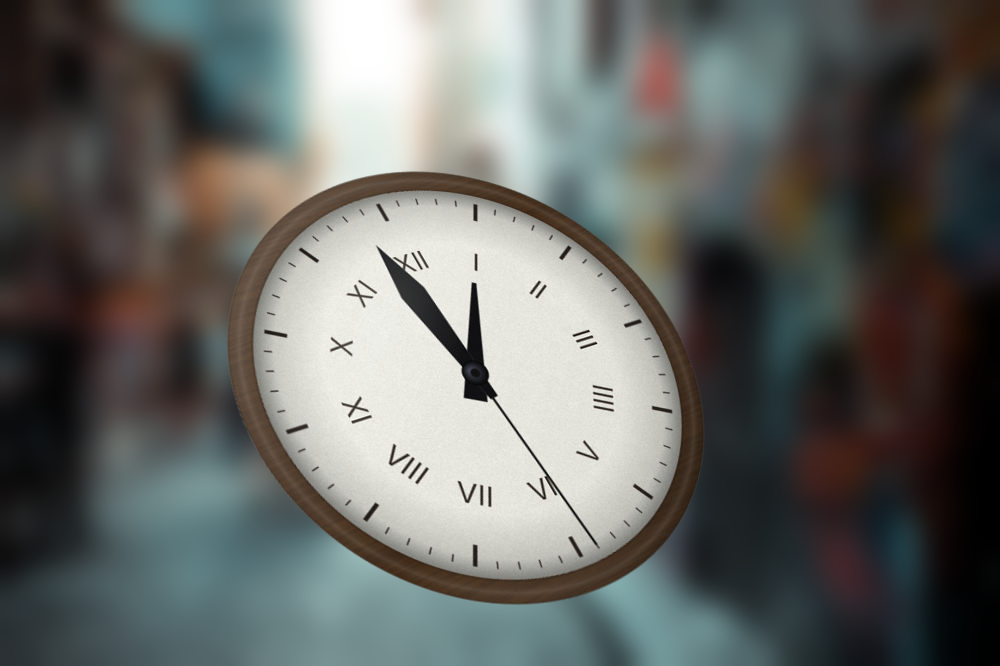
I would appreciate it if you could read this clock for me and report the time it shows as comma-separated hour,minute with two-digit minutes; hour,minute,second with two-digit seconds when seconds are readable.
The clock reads 12,58,29
